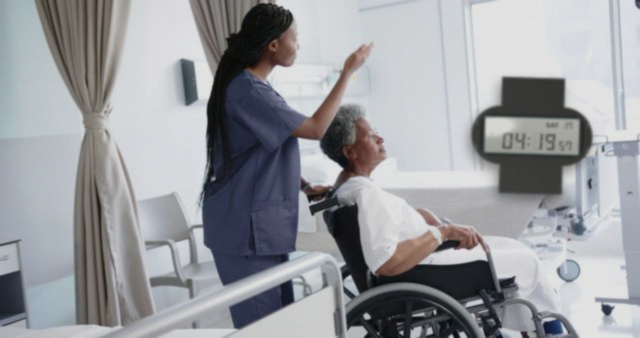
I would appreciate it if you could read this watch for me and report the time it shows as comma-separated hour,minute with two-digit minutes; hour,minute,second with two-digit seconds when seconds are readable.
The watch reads 4,19
